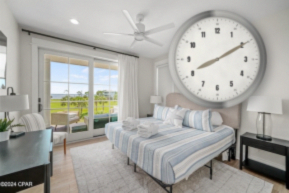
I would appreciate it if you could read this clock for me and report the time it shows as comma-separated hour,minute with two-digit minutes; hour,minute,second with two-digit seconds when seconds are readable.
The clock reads 8,10
